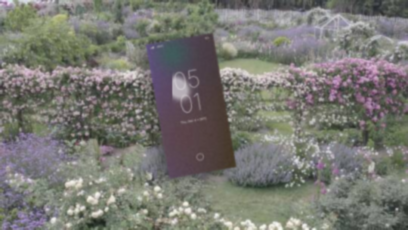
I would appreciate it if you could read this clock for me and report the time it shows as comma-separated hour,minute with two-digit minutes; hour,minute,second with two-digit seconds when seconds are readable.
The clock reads 5,01
